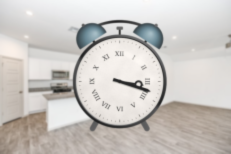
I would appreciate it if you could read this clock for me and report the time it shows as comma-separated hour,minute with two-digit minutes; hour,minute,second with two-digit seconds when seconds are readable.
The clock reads 3,18
